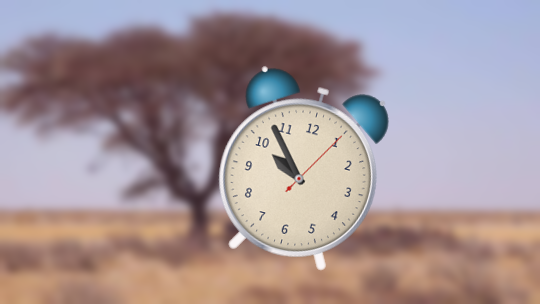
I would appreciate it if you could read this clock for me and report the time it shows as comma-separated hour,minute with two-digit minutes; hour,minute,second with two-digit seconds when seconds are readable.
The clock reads 9,53,05
